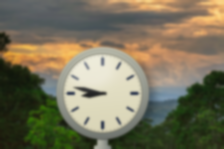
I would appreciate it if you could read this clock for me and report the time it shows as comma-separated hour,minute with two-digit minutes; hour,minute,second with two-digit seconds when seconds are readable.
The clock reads 8,47
